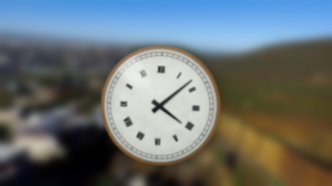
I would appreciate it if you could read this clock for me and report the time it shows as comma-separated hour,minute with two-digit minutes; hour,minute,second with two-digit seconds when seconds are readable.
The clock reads 4,08
